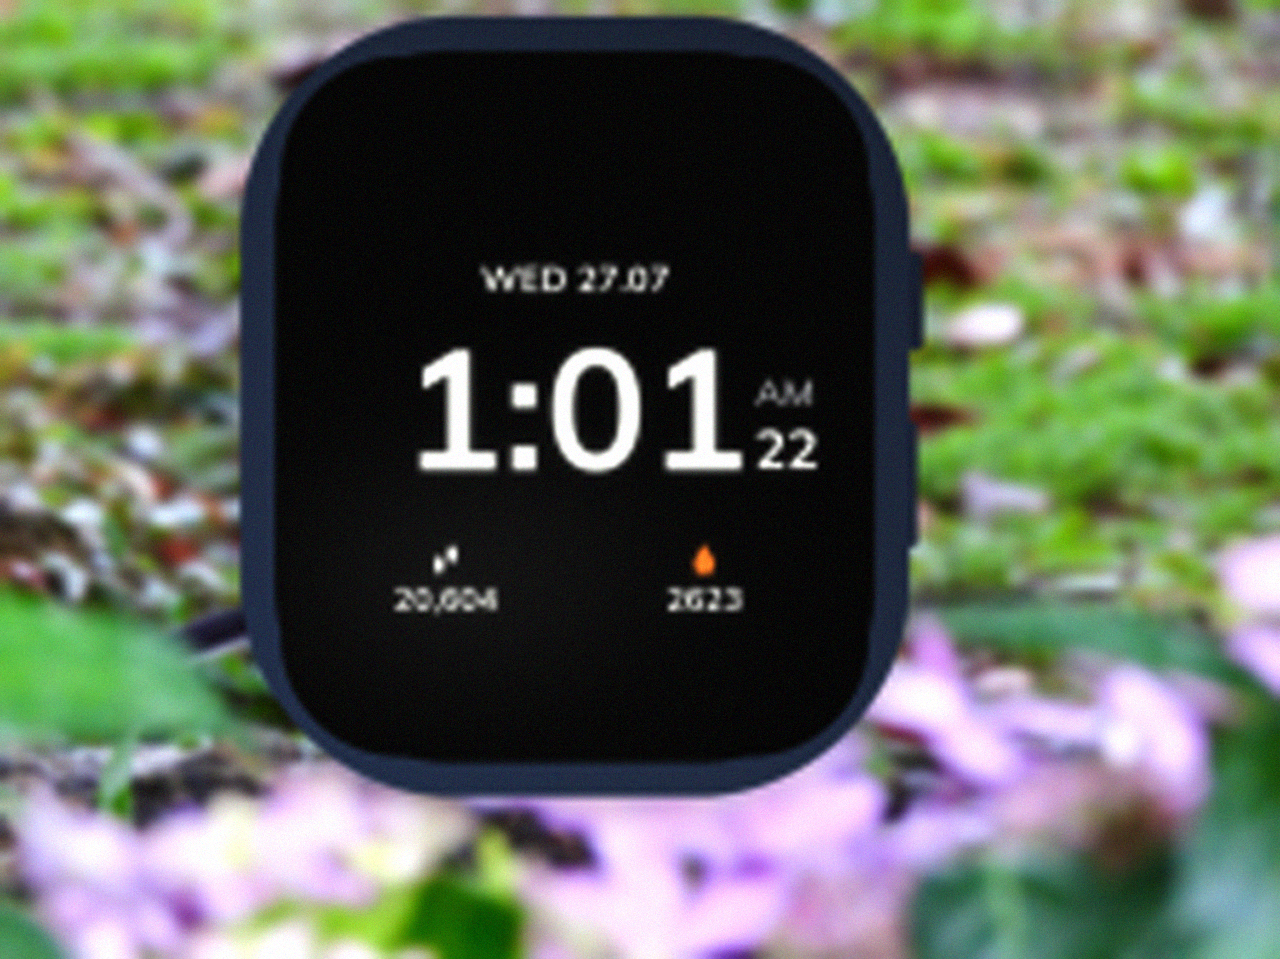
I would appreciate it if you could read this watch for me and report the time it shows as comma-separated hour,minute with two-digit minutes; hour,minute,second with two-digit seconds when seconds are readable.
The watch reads 1,01,22
